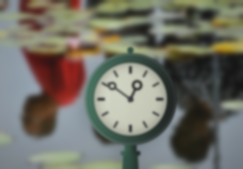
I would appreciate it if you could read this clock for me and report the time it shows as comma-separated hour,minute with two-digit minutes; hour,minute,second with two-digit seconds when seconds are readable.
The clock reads 12,51
